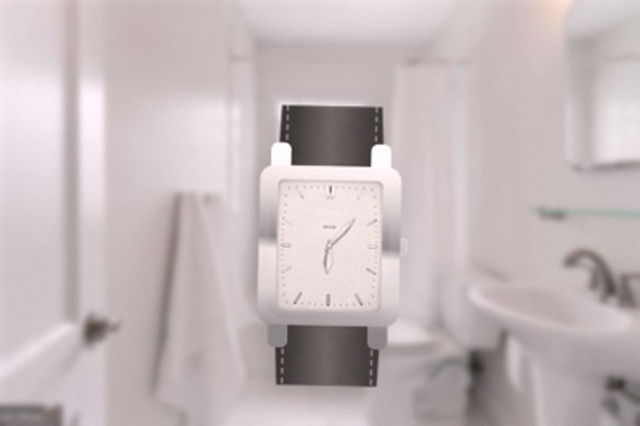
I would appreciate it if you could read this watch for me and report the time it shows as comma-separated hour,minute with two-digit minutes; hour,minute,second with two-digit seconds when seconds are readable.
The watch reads 6,07
